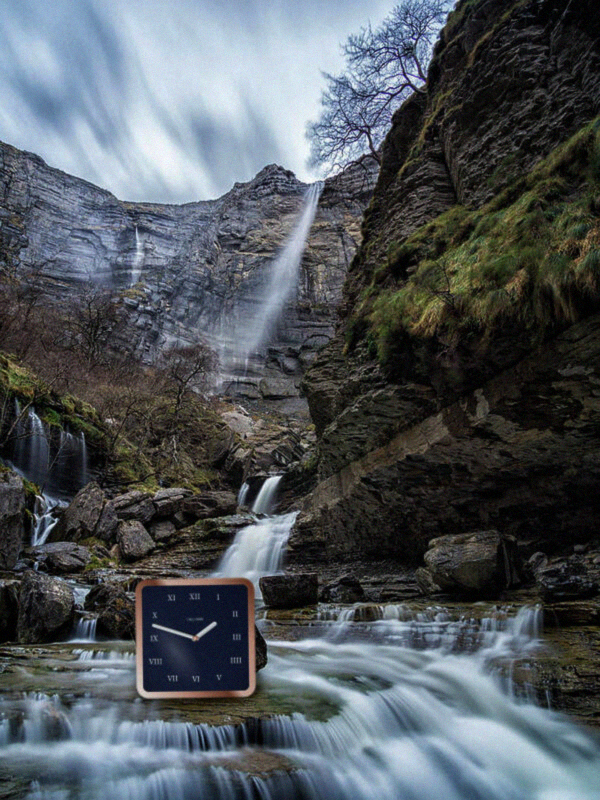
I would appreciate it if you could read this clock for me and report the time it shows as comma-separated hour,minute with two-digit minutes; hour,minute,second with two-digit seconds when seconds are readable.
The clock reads 1,48
